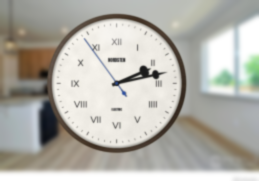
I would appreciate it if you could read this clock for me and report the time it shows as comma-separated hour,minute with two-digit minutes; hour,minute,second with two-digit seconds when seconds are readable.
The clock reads 2,12,54
